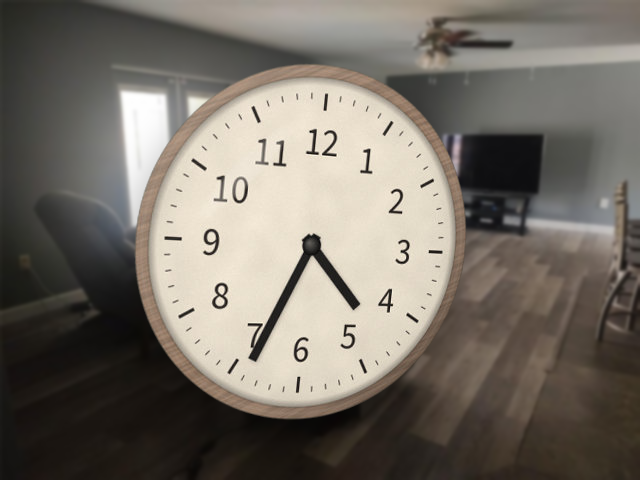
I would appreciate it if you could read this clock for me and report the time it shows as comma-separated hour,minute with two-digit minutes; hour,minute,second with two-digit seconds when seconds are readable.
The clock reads 4,34
